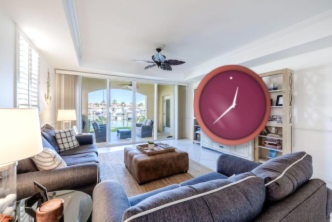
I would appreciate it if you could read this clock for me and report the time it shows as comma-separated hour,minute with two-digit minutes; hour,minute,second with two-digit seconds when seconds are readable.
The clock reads 12,39
